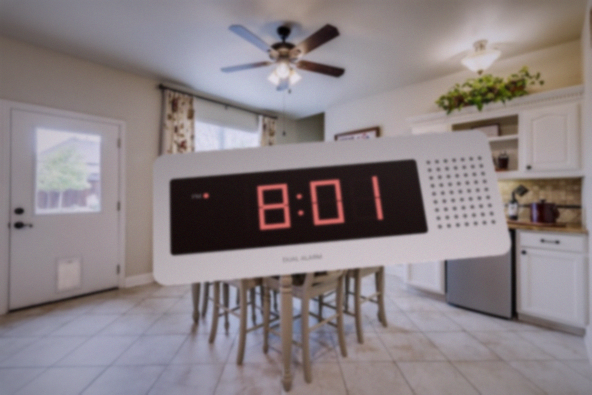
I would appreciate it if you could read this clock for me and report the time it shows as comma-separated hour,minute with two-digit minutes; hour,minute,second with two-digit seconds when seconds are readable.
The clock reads 8,01
